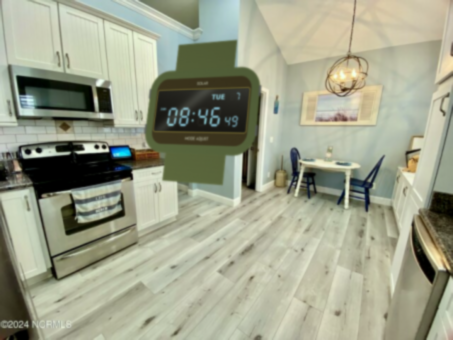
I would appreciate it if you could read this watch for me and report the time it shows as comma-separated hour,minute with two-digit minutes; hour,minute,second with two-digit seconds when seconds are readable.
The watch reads 8,46
